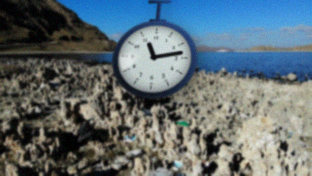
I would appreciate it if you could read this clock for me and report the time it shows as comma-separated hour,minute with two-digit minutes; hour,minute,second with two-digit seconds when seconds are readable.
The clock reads 11,13
